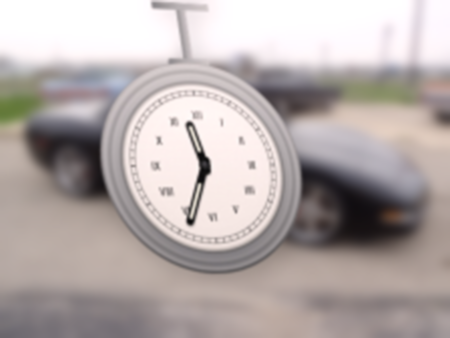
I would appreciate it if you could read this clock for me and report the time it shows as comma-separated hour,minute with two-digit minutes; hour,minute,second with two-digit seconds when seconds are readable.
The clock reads 11,34
